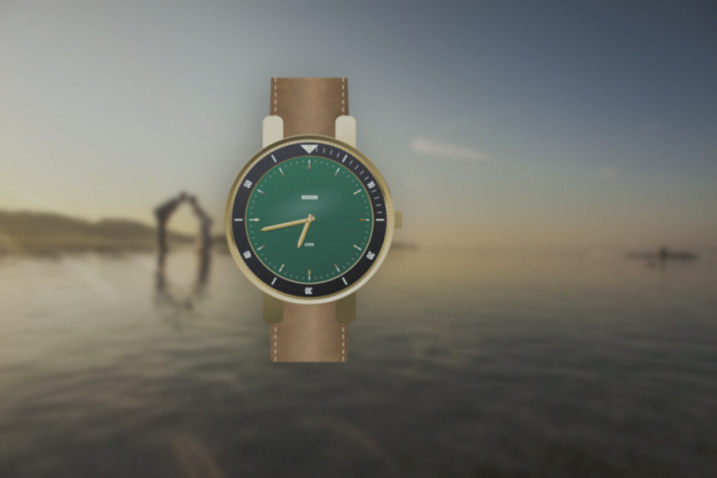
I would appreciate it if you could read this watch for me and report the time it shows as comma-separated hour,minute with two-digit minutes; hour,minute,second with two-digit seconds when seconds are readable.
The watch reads 6,43
